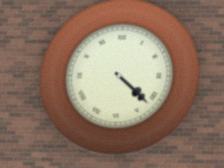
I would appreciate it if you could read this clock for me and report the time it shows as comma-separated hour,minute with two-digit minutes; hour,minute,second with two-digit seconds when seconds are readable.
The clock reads 4,22
